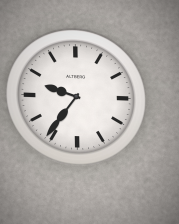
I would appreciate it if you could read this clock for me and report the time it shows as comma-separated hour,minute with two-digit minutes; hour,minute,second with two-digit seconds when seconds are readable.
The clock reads 9,36
